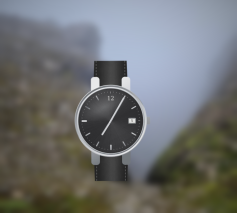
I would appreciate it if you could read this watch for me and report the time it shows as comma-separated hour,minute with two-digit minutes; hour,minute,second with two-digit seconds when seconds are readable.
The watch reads 7,05
